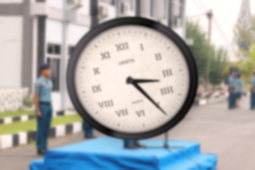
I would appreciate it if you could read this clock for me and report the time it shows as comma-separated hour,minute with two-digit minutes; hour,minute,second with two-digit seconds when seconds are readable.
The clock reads 3,25
